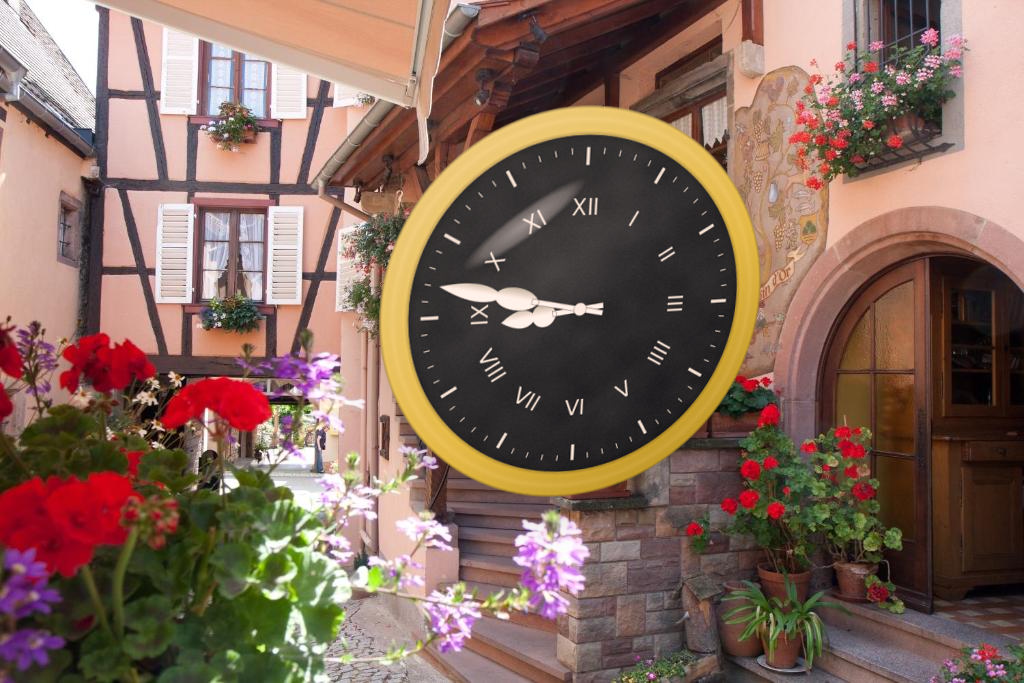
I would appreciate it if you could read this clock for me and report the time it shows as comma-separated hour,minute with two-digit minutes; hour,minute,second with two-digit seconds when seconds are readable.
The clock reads 8,47
